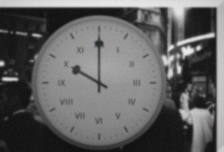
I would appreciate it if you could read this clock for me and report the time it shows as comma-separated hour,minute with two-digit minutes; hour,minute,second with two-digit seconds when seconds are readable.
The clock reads 10,00
